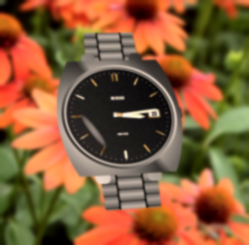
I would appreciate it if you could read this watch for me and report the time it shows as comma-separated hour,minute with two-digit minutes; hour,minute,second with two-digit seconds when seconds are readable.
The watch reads 3,14
